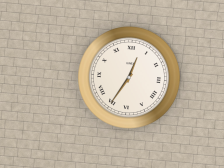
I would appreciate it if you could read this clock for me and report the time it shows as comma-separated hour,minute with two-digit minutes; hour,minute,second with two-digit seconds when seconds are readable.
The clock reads 12,35
